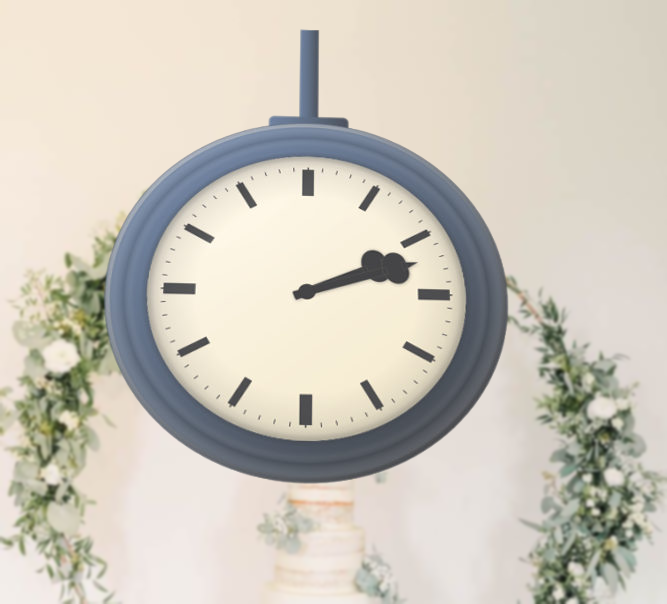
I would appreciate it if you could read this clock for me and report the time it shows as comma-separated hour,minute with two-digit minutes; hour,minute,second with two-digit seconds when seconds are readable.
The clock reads 2,12
